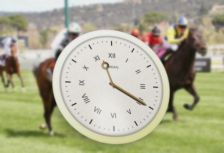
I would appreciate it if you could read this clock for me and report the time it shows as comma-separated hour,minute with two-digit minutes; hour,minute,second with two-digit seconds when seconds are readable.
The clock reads 11,20
